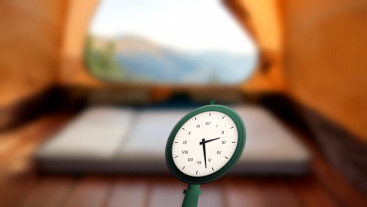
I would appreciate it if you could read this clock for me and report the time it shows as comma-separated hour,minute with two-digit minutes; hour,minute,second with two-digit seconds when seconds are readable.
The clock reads 2,27
